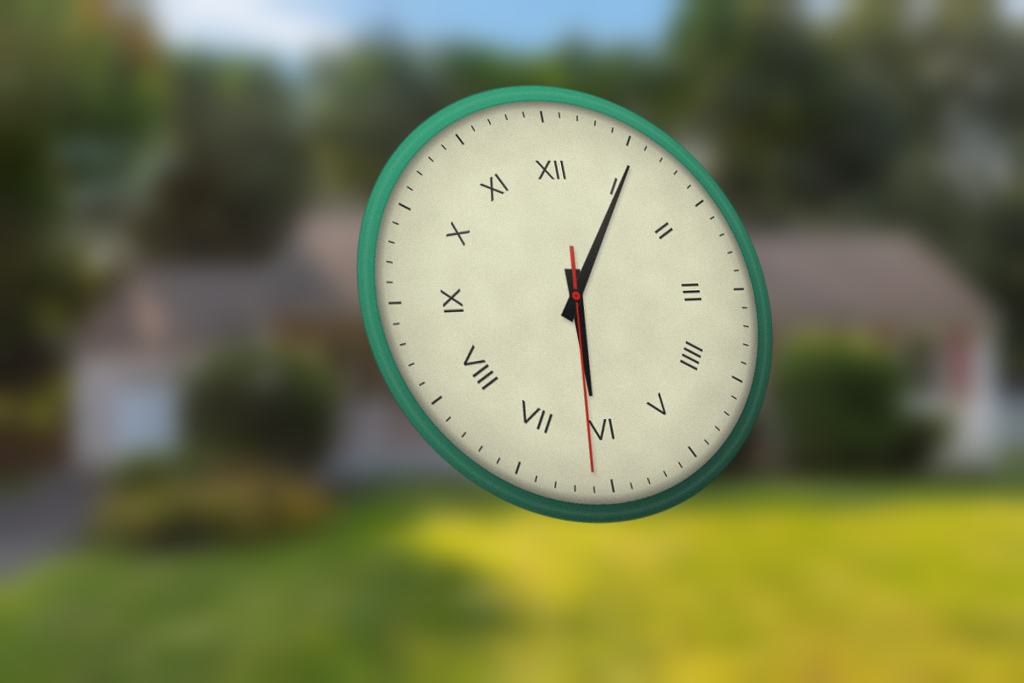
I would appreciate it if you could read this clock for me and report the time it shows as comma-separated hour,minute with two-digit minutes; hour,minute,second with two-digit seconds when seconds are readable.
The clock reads 6,05,31
